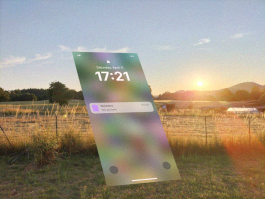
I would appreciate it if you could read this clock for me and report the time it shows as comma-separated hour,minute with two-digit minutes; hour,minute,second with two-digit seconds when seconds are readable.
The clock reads 17,21
